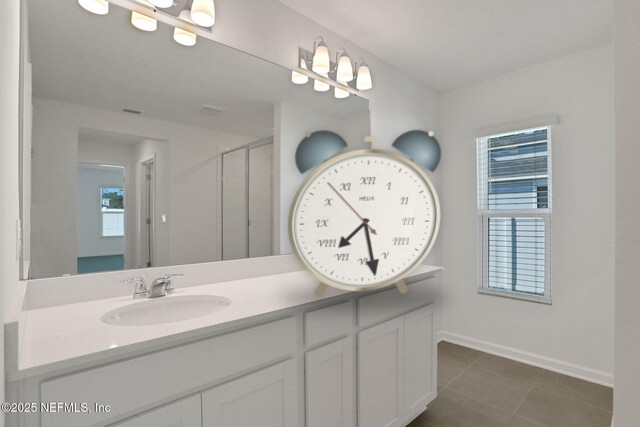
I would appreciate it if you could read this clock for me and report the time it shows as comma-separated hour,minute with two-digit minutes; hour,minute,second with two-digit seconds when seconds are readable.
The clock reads 7,27,53
